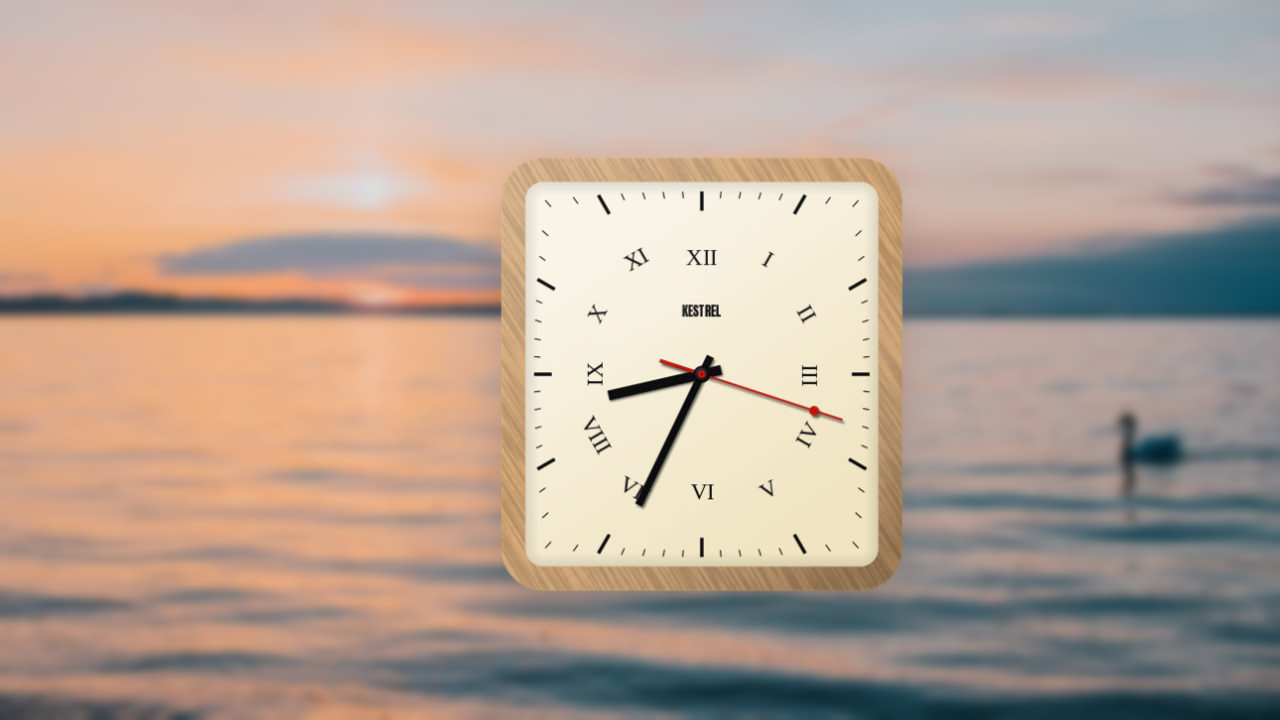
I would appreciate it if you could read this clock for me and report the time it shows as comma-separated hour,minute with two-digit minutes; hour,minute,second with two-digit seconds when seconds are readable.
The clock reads 8,34,18
